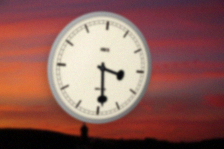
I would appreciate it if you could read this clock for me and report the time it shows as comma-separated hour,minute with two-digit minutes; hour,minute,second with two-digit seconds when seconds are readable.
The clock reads 3,29
